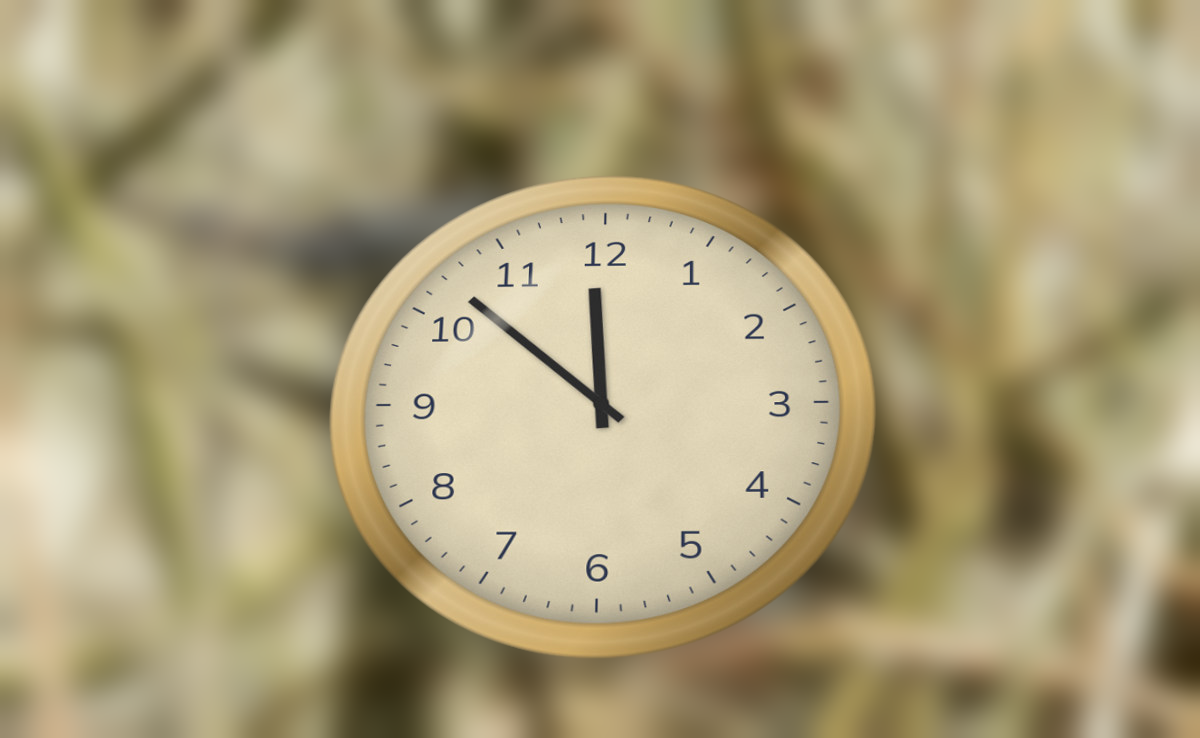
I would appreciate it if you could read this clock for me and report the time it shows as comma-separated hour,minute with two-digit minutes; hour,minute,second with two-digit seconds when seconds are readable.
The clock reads 11,52
